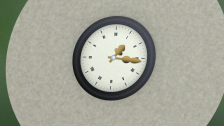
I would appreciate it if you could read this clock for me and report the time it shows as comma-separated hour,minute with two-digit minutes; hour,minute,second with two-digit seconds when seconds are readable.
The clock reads 1,16
